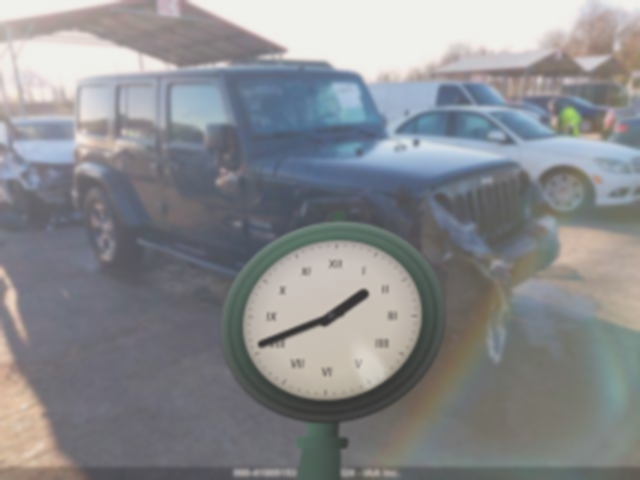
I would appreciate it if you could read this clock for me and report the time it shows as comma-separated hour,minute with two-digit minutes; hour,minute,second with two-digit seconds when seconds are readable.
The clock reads 1,41
